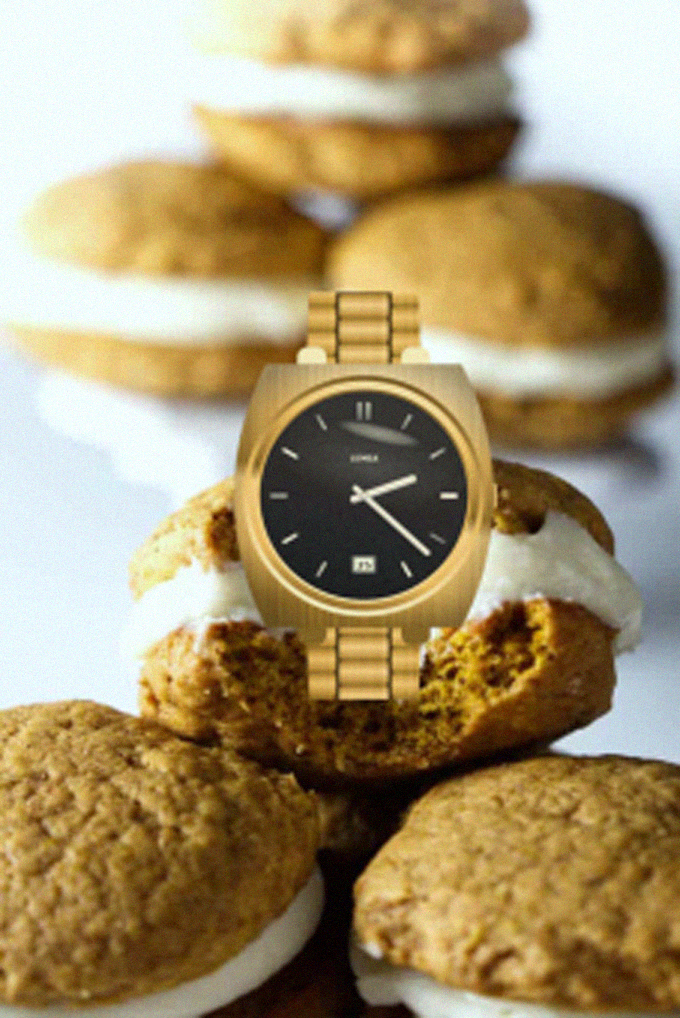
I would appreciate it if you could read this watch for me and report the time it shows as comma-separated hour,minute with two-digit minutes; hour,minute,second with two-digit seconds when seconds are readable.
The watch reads 2,22
